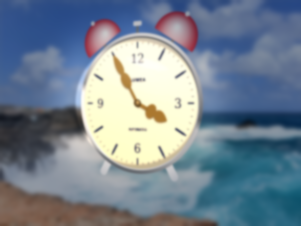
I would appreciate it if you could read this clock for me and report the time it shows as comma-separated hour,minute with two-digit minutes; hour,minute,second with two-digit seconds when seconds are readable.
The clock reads 3,55
